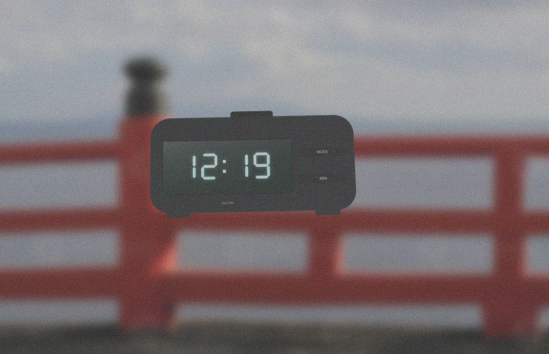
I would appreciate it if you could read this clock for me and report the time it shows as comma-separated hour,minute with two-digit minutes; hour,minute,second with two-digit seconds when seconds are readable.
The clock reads 12,19
